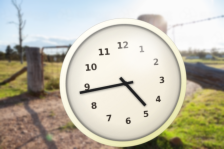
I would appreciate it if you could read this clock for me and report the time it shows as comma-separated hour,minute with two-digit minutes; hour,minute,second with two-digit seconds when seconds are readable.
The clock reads 4,44
